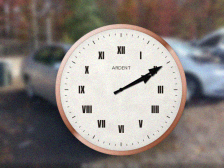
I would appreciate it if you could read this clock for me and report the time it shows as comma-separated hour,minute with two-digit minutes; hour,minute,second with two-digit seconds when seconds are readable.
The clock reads 2,10
